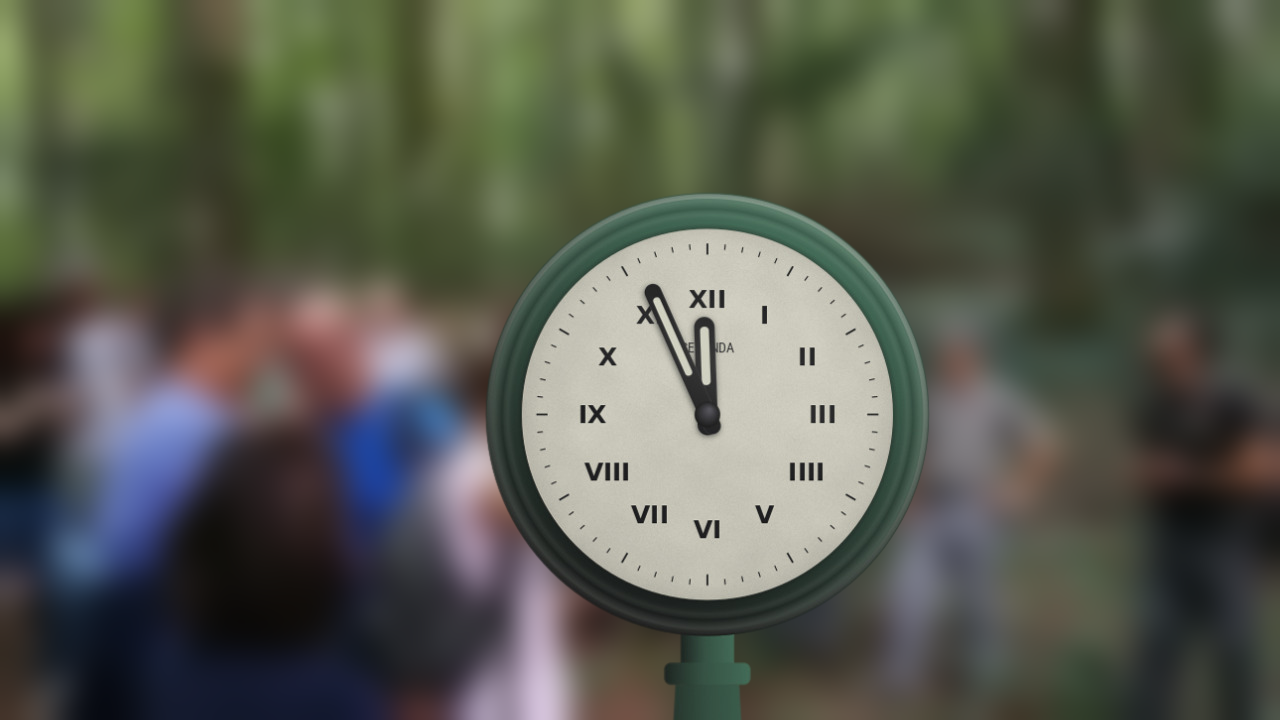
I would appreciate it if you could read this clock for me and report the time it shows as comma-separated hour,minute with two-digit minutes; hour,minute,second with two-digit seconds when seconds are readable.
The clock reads 11,56
